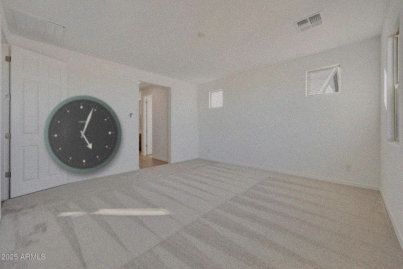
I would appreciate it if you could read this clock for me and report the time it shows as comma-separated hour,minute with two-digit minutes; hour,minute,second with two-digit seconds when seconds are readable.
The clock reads 5,04
